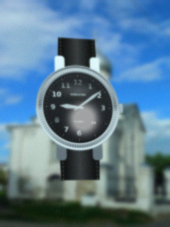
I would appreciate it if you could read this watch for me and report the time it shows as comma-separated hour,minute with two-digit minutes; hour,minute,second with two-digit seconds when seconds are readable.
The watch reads 9,09
